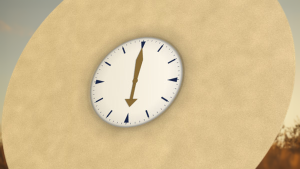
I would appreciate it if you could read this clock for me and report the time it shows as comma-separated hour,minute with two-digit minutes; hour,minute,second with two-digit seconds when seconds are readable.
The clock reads 6,00
